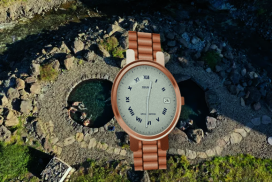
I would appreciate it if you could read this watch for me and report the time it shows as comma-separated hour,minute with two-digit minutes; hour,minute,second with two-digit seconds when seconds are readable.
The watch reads 12,31
